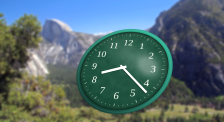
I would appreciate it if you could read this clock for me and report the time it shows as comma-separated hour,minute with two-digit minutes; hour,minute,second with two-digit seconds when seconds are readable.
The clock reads 8,22
